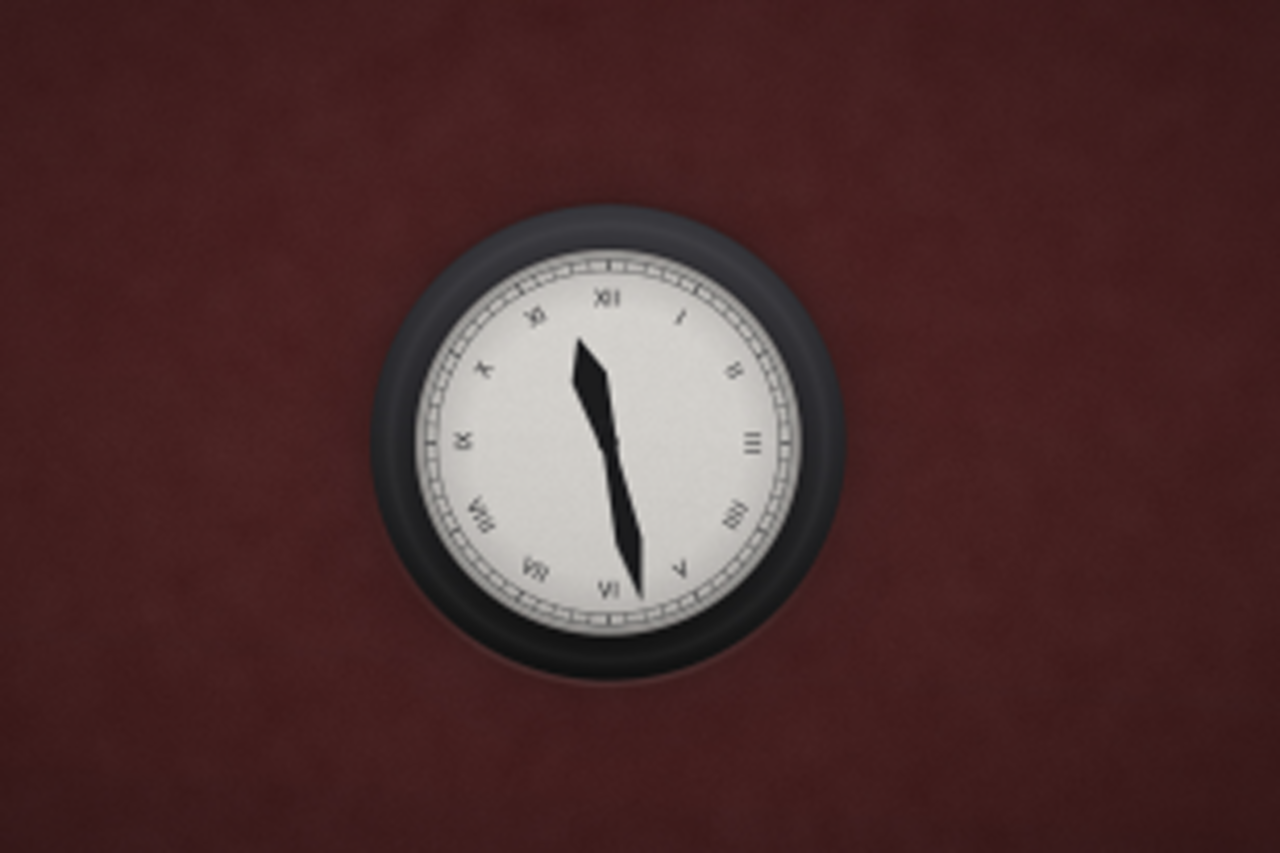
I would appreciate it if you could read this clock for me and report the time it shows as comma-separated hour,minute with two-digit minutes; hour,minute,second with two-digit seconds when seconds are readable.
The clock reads 11,28
